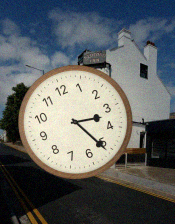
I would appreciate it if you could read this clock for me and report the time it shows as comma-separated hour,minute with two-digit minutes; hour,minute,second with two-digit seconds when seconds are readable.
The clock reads 3,26
